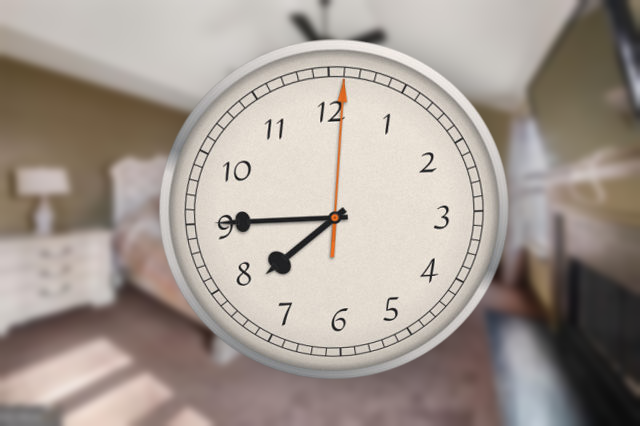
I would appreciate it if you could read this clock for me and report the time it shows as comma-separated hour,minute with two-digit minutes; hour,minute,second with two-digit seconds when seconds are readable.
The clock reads 7,45,01
